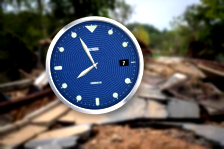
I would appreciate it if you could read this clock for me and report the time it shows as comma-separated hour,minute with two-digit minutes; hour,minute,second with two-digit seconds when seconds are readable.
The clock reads 7,56
